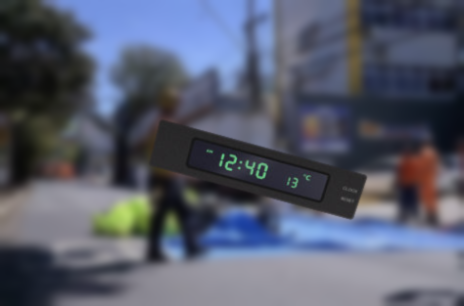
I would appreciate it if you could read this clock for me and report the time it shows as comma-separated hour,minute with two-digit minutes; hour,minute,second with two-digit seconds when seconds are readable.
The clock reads 12,40
